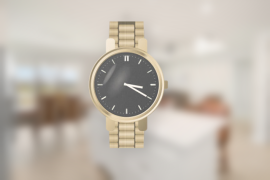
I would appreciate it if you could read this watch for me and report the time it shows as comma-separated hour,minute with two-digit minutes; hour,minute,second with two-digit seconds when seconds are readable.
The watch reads 3,20
